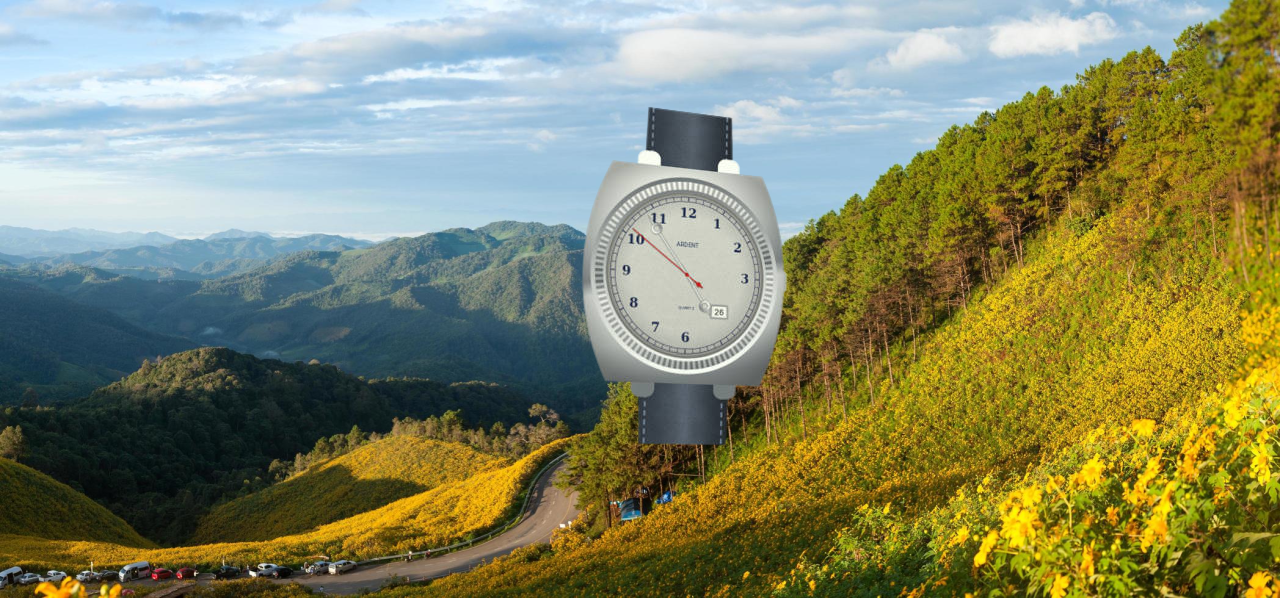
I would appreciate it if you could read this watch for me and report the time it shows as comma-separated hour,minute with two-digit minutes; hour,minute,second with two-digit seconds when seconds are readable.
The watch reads 4,53,51
